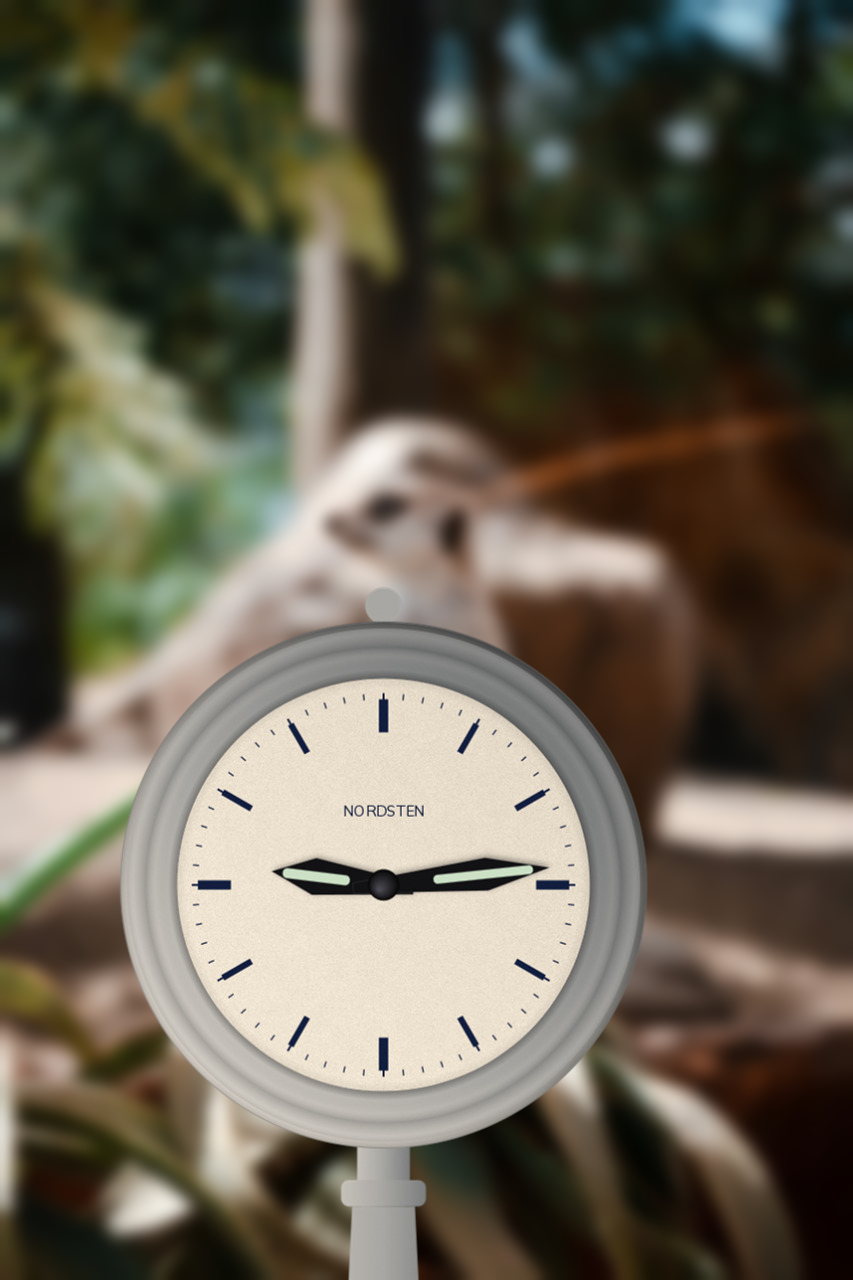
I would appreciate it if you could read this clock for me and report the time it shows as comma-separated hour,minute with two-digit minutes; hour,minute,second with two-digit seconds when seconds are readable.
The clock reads 9,14
